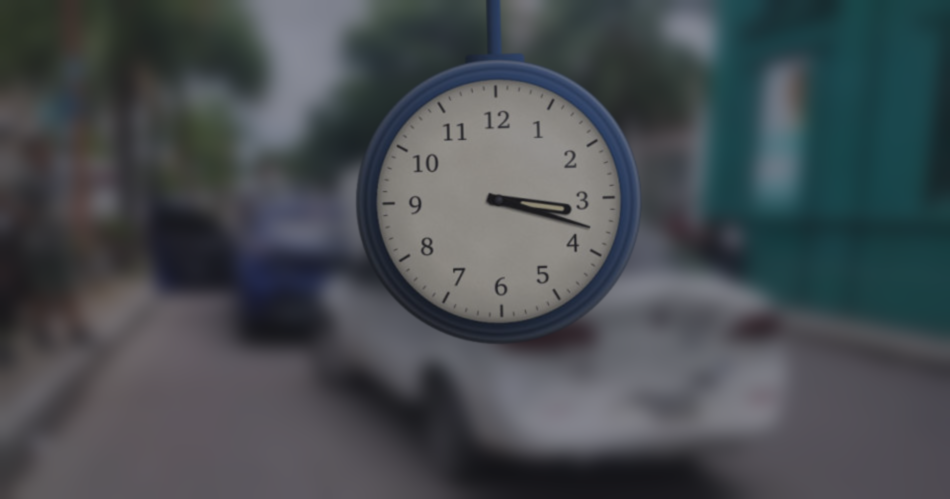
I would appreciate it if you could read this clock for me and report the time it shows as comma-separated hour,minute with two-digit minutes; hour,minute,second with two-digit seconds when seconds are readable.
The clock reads 3,18
